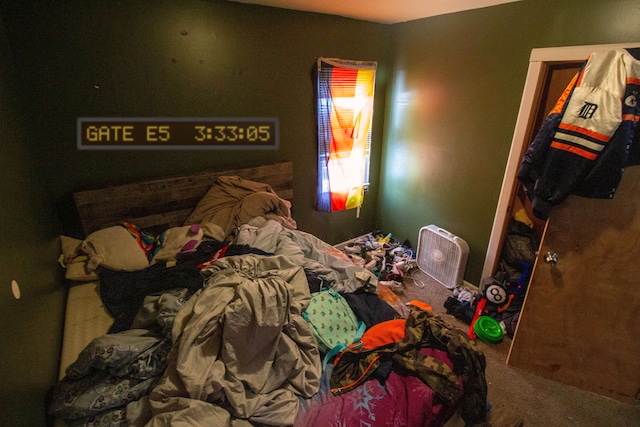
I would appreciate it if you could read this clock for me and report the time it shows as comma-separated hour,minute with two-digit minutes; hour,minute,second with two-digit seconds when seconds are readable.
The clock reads 3,33,05
